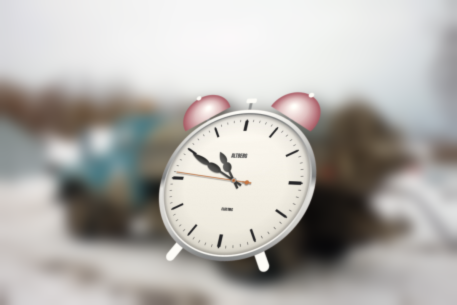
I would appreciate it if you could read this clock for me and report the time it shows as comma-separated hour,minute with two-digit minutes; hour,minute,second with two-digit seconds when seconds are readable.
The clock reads 10,49,46
